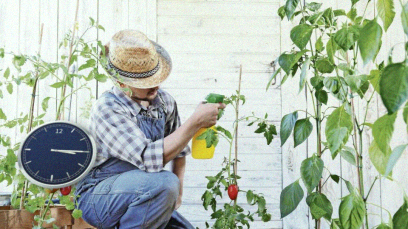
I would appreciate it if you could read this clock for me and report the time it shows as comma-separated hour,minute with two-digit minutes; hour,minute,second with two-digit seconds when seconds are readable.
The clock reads 3,15
